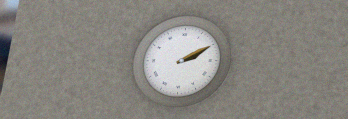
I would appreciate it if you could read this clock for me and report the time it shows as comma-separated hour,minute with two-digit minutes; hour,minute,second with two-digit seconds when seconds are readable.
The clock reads 2,10
